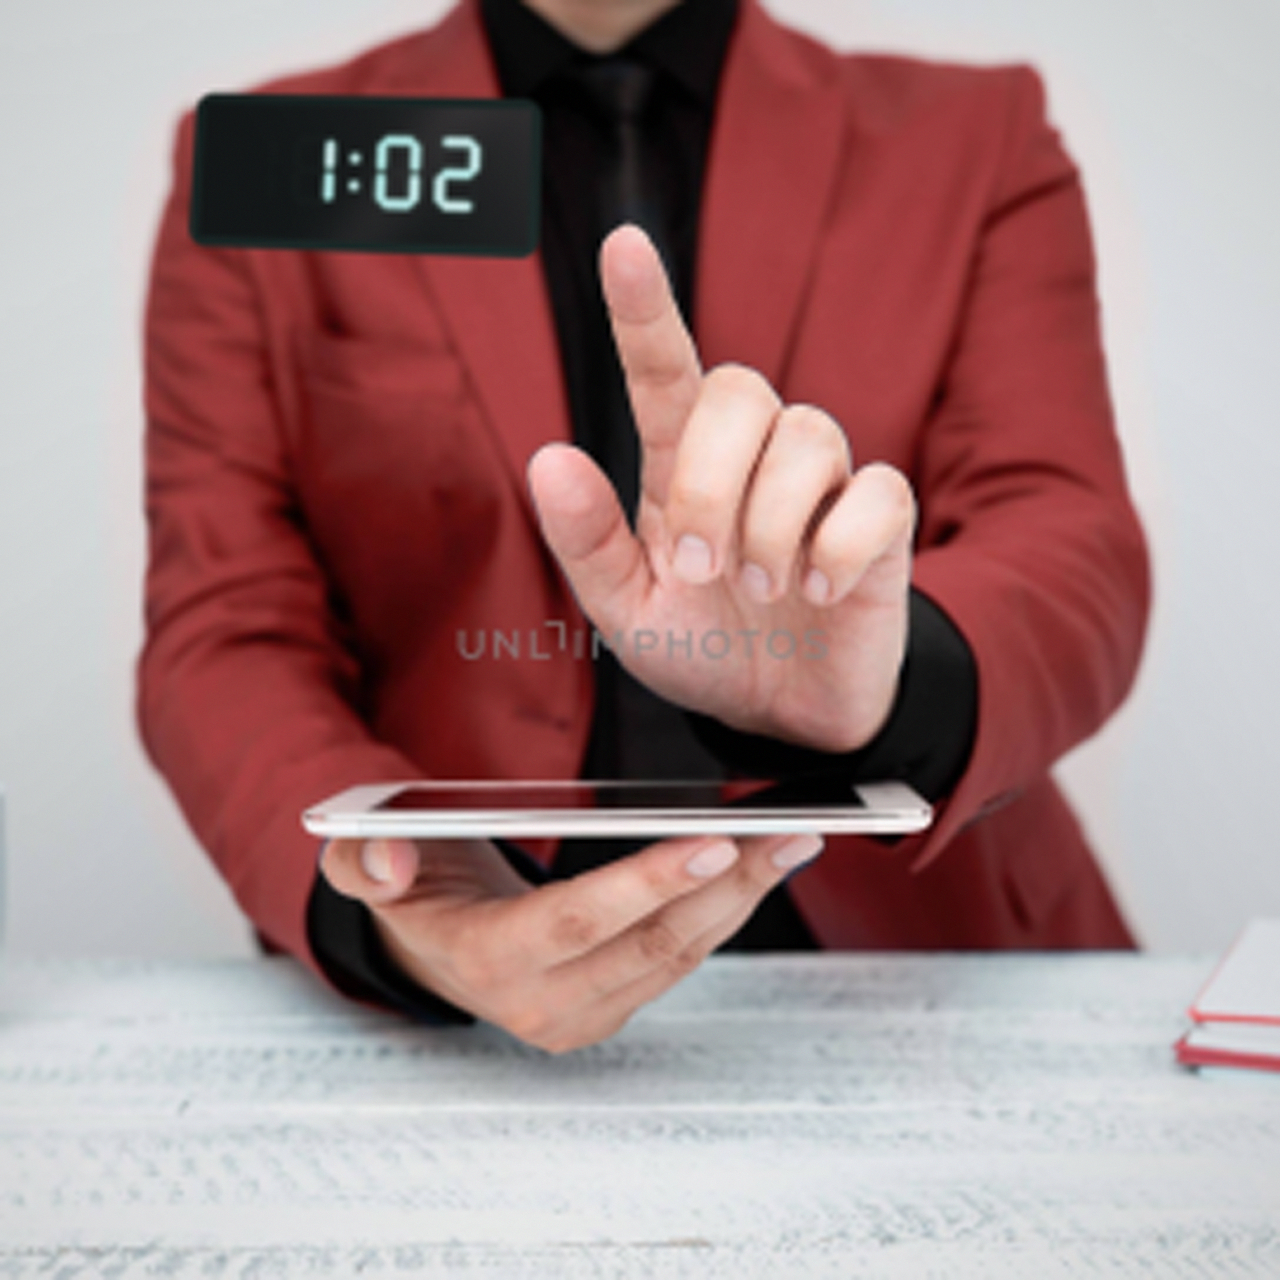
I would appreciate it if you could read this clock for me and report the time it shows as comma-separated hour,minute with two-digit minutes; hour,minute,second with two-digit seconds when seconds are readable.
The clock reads 1,02
